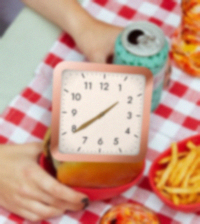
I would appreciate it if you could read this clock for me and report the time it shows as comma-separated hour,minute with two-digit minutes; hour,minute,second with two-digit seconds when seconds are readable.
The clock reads 1,39
